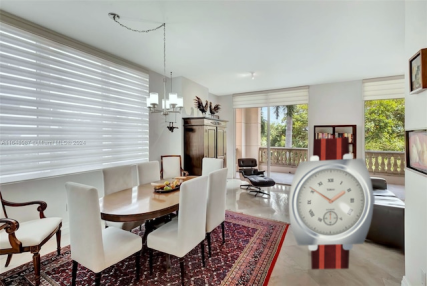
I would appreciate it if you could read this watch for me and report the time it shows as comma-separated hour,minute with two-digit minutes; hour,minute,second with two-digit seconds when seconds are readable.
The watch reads 1,51
